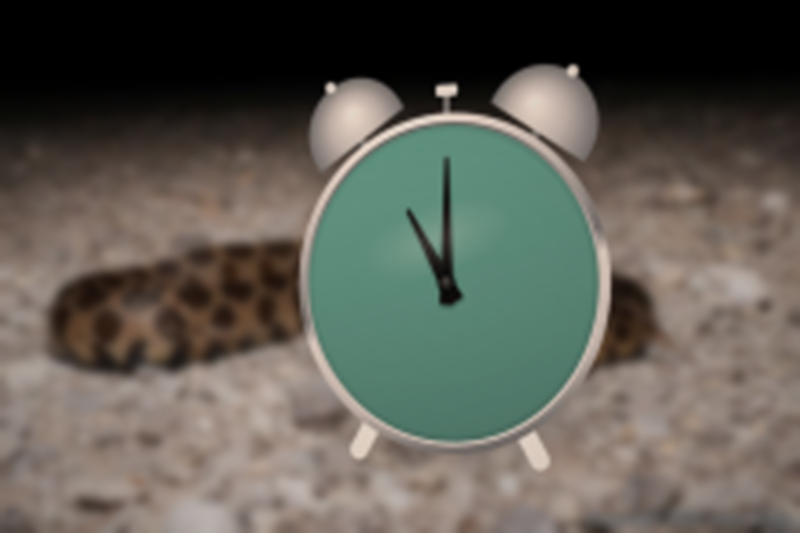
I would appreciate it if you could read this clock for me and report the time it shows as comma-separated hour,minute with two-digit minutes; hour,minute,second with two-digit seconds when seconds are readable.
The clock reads 11,00
